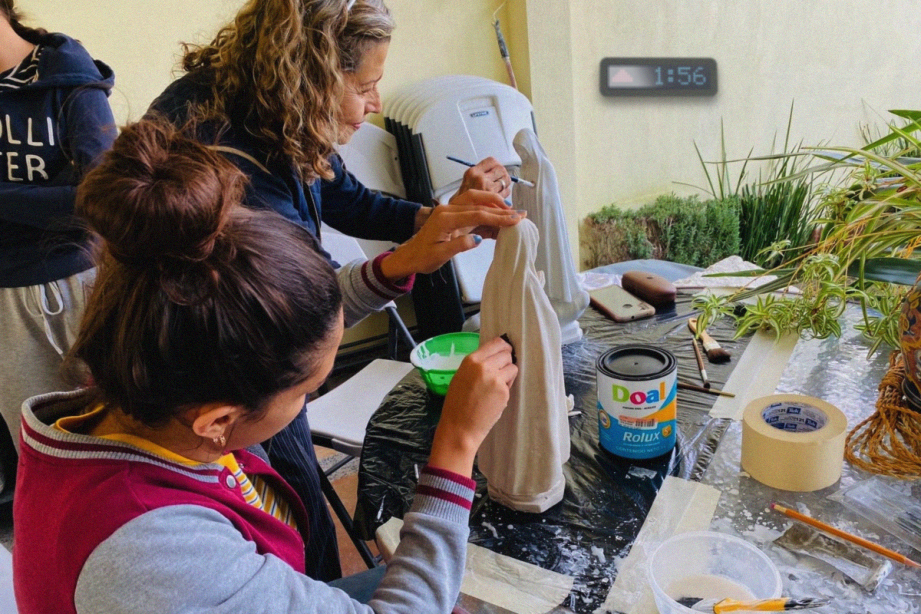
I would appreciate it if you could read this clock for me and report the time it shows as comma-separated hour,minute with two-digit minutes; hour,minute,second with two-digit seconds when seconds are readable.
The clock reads 1,56
